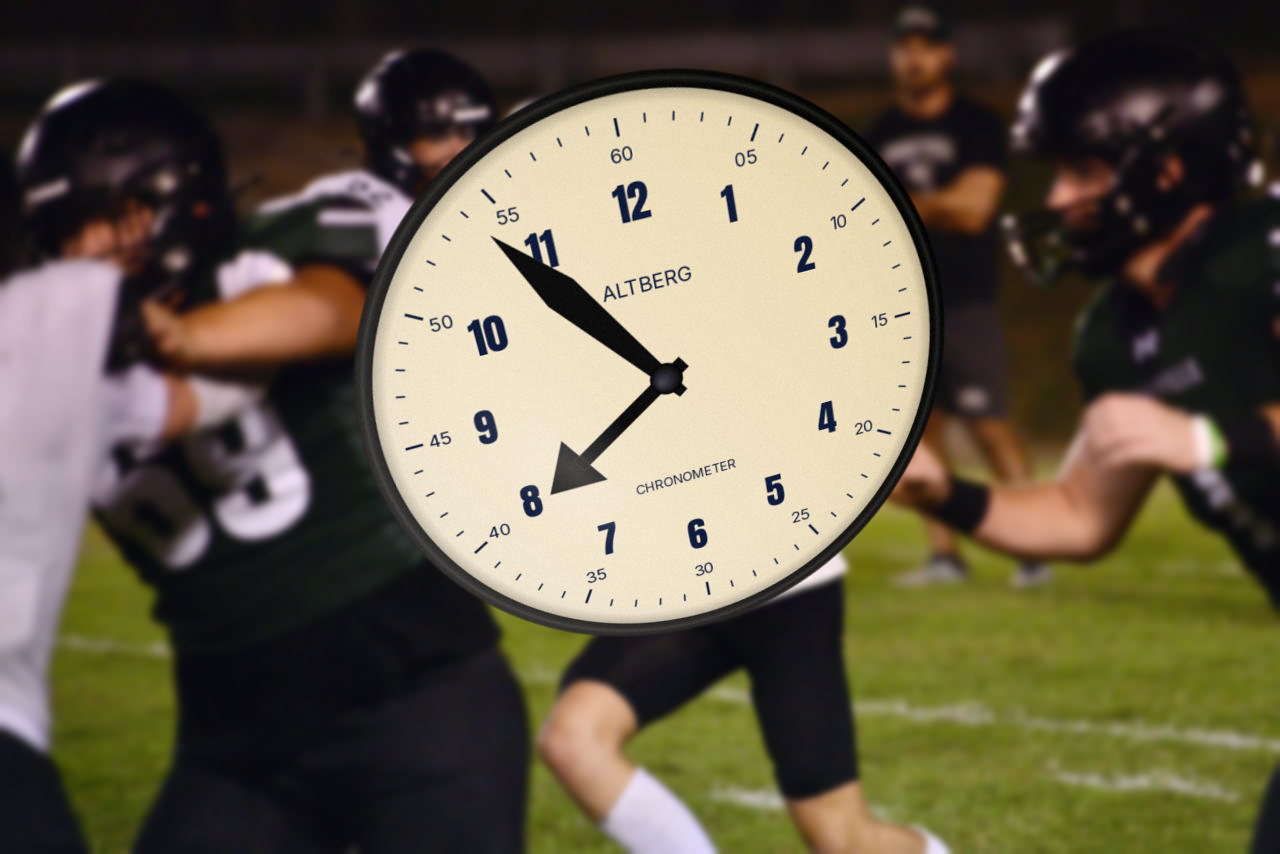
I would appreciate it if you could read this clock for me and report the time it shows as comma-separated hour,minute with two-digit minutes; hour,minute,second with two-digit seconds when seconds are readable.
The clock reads 7,54
